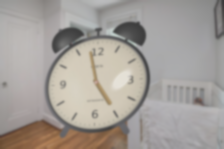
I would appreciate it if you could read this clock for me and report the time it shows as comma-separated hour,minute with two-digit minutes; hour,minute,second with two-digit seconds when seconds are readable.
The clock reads 4,58
